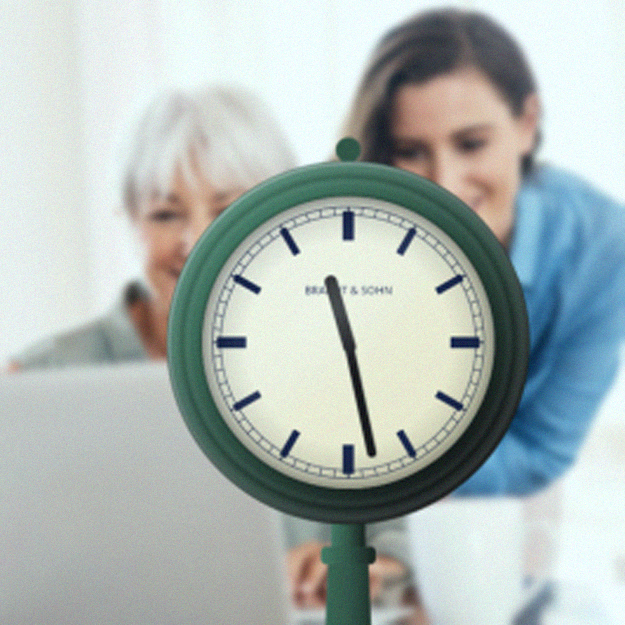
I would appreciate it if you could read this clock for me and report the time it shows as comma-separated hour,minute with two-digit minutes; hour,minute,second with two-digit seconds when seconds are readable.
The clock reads 11,28
